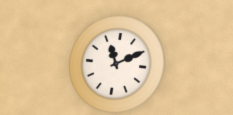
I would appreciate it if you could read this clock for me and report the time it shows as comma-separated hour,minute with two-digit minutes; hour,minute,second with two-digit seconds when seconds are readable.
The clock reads 11,10
